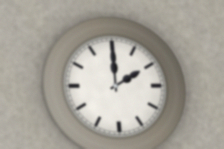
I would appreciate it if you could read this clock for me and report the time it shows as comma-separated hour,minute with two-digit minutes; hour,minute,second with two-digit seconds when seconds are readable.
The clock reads 2,00
